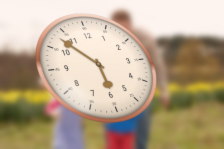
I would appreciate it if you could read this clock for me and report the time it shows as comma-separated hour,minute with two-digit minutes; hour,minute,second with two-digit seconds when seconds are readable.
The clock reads 5,53
